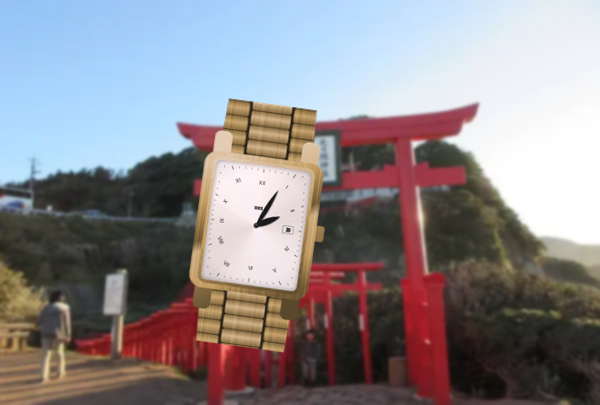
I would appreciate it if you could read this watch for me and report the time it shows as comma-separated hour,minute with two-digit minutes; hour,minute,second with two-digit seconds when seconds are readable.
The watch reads 2,04
